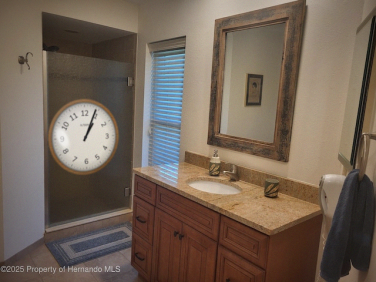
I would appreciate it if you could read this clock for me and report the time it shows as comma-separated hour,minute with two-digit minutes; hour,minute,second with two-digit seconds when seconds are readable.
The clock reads 1,04
